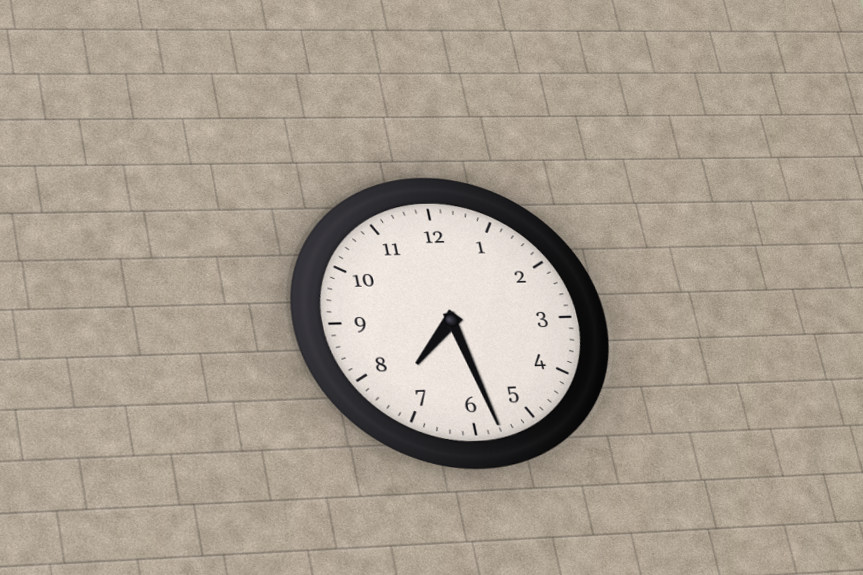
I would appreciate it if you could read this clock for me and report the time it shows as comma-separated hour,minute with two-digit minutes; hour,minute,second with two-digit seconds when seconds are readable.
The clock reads 7,28
